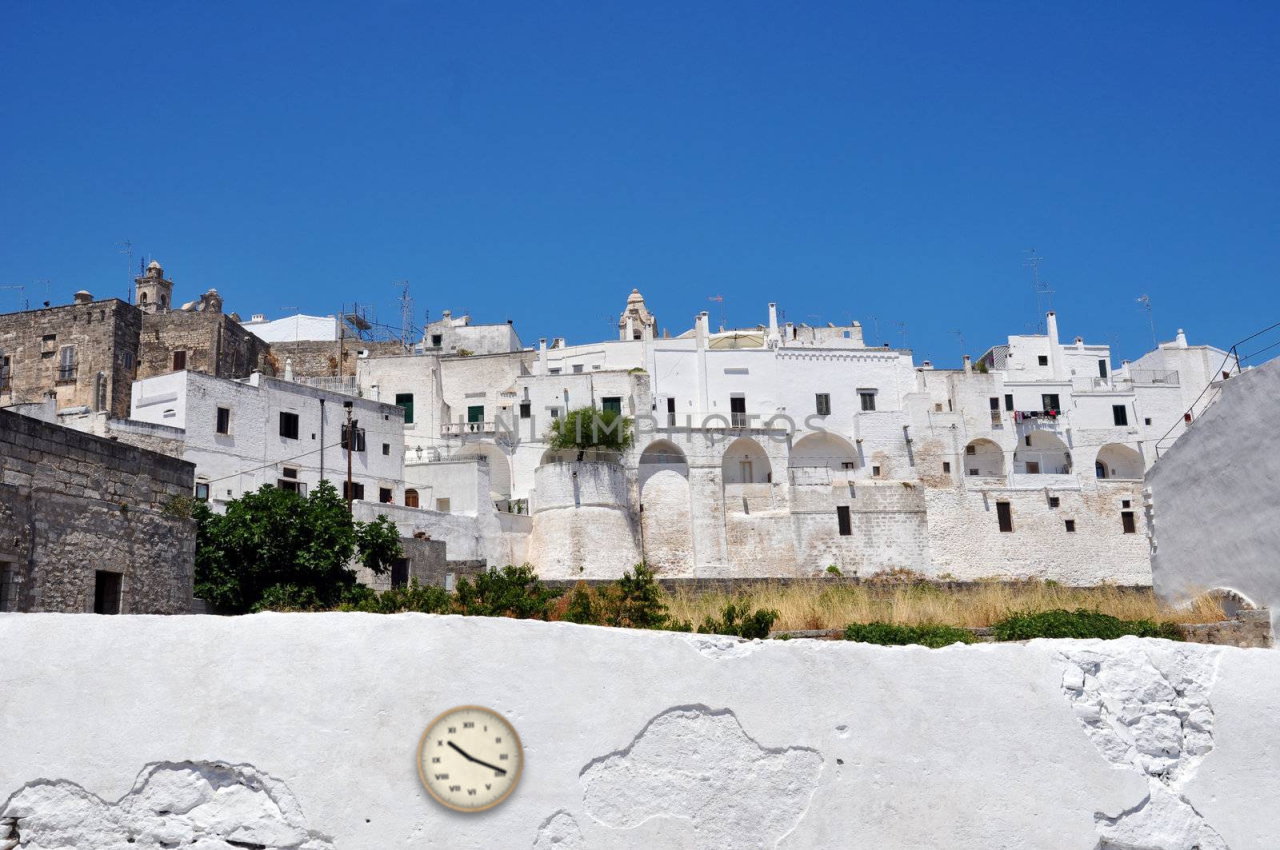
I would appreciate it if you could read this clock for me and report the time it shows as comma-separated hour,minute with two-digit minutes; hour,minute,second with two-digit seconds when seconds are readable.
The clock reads 10,19
